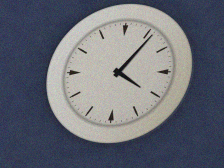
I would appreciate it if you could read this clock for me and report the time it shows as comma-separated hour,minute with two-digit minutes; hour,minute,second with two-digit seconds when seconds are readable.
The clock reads 4,06
